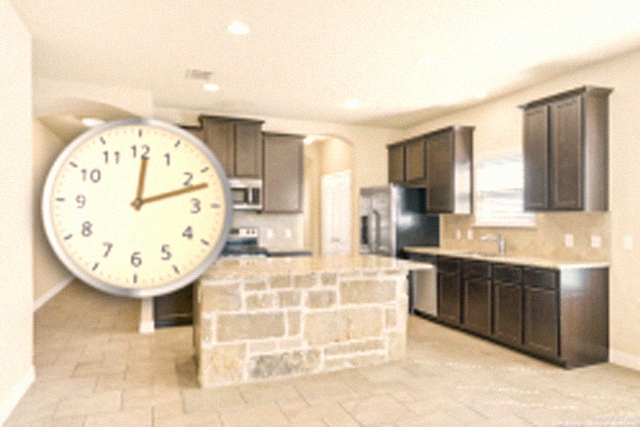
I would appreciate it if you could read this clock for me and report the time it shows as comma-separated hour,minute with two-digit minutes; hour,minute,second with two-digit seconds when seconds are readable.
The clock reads 12,12
